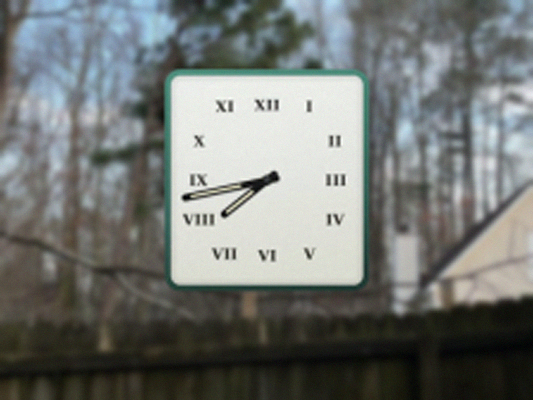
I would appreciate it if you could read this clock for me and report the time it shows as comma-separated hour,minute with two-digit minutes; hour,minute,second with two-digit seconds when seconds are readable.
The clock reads 7,43
